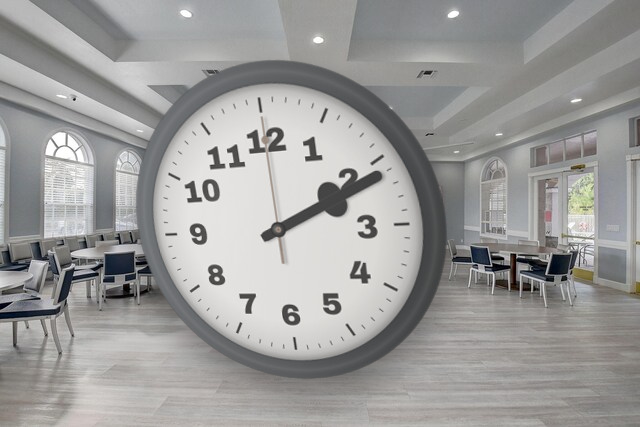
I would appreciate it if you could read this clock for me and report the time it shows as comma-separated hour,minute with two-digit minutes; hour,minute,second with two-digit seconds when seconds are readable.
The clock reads 2,11,00
